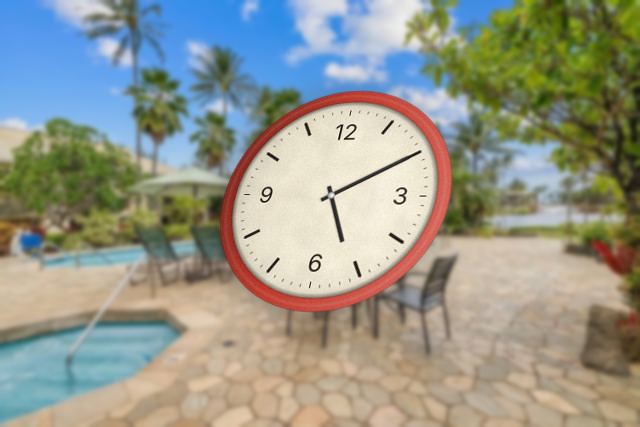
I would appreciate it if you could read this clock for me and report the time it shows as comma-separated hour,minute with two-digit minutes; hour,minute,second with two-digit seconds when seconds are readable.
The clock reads 5,10
